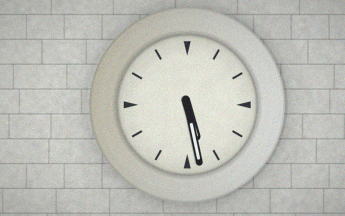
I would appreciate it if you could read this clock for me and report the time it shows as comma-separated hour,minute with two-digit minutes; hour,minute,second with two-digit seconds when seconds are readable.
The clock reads 5,28
